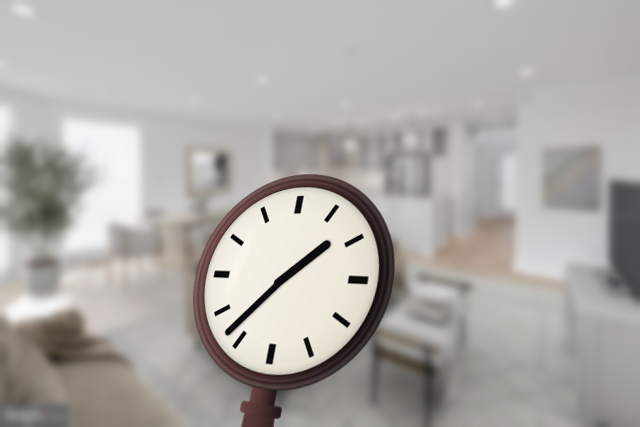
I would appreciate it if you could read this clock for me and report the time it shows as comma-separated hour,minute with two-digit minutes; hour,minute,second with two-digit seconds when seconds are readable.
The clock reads 1,37
